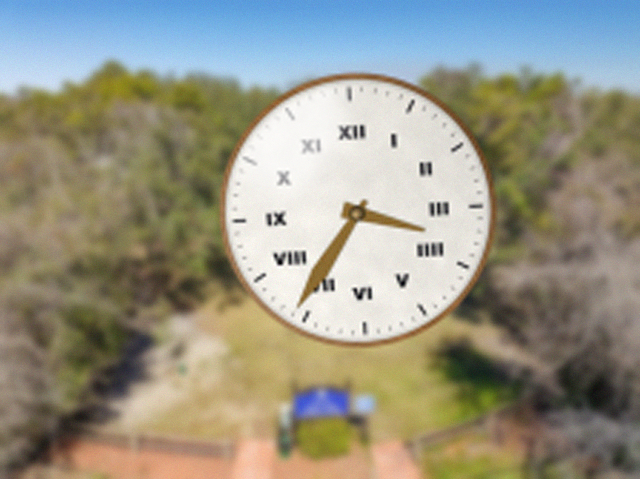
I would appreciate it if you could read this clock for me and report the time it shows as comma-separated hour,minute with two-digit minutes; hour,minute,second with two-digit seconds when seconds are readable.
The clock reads 3,36
